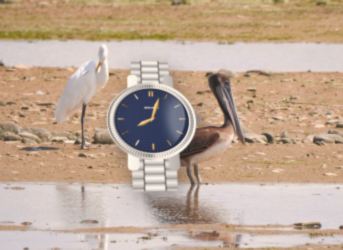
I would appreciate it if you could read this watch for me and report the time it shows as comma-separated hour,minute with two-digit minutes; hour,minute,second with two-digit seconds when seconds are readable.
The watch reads 8,03
